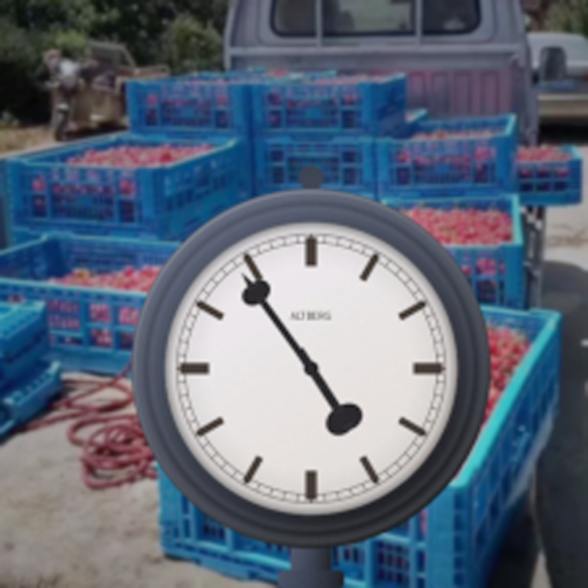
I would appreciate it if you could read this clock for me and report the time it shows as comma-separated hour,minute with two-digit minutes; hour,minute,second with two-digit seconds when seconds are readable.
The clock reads 4,54
